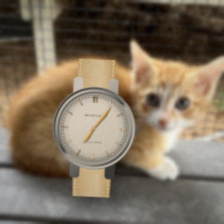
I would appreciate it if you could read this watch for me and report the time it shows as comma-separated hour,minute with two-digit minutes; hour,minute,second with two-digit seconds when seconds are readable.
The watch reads 7,06
